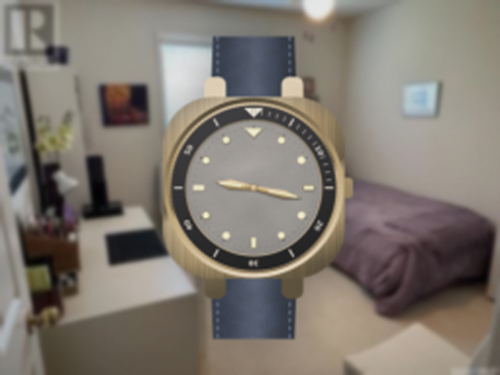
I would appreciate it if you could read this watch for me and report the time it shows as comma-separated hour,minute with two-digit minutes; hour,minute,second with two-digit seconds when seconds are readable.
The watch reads 9,17
